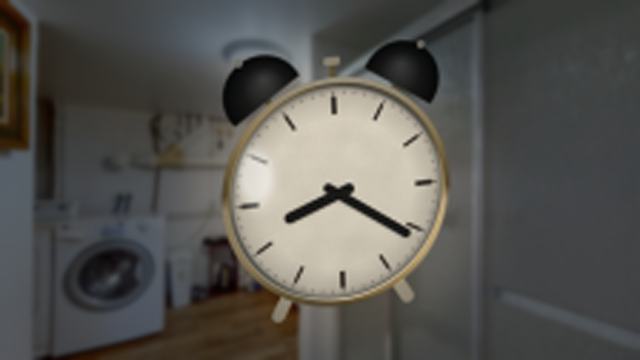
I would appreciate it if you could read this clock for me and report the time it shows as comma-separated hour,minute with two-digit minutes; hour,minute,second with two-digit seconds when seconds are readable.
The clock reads 8,21
